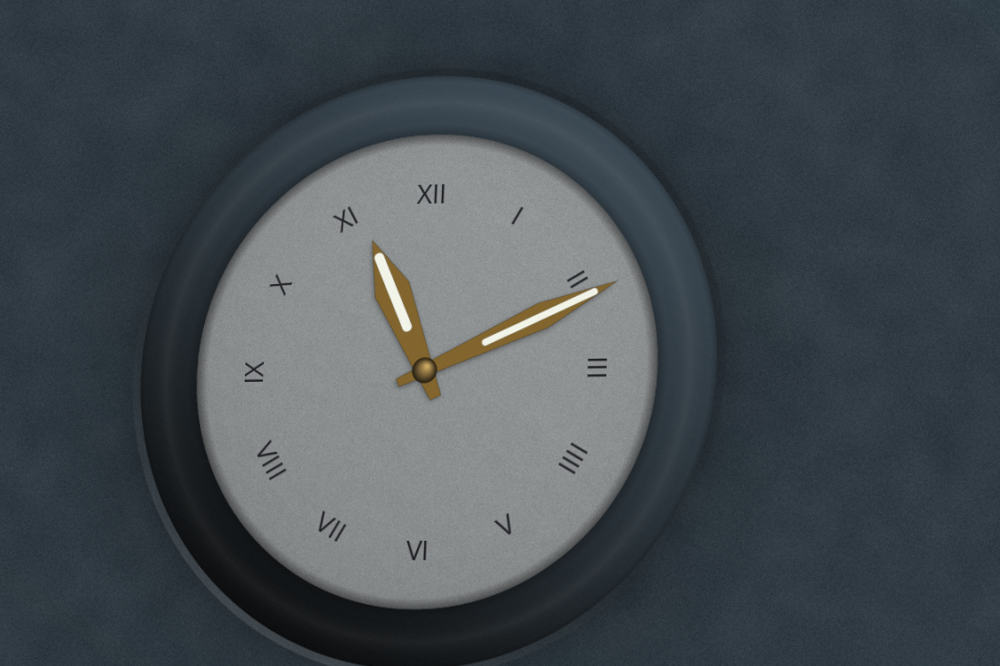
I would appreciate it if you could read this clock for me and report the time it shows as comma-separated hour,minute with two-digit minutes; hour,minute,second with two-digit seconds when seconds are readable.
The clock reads 11,11
